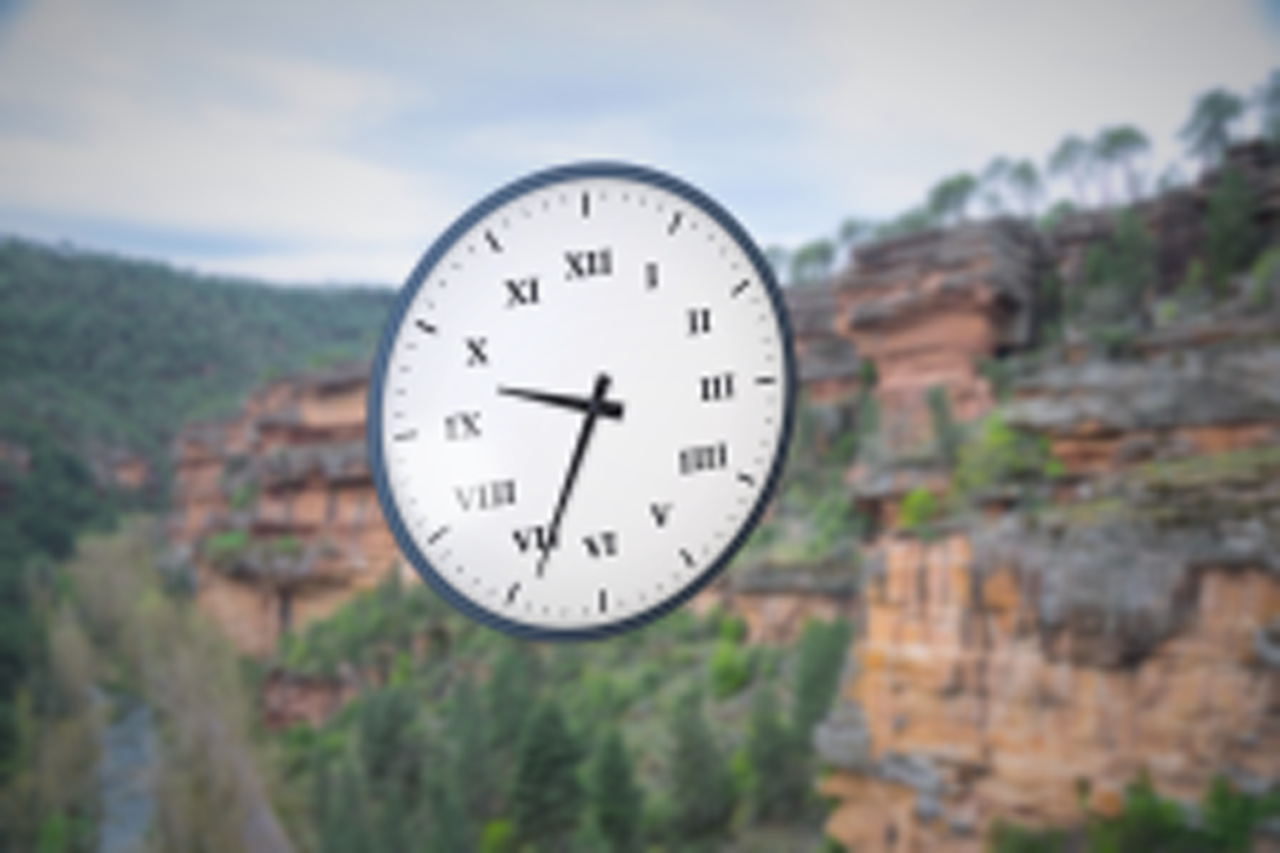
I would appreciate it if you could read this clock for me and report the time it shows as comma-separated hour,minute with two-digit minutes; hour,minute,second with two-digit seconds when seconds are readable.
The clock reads 9,34
